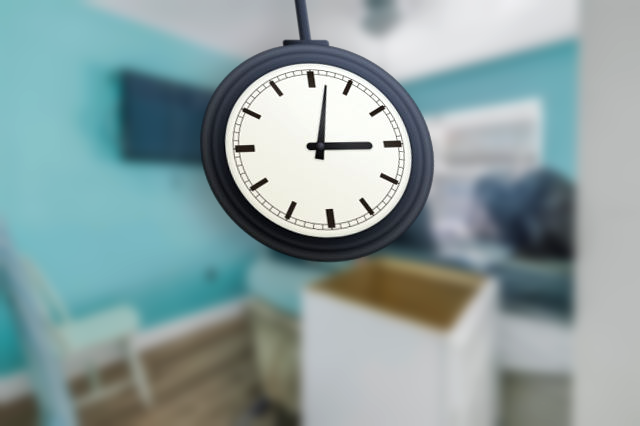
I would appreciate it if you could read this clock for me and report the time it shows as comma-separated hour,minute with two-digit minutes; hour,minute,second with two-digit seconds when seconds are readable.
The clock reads 3,02
